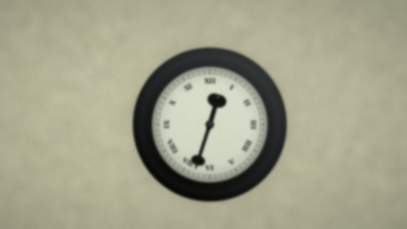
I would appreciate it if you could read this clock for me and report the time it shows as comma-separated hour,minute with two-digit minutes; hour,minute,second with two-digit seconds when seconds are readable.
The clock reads 12,33
